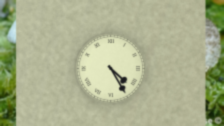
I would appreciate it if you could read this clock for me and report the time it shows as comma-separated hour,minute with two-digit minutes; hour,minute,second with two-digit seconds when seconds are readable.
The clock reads 4,25
